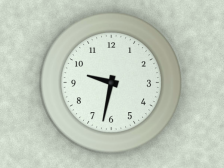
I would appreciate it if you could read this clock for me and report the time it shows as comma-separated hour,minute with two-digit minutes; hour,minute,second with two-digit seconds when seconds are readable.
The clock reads 9,32
